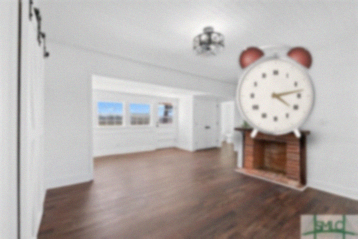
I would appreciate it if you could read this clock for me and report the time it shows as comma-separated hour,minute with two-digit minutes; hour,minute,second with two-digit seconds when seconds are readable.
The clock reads 4,13
